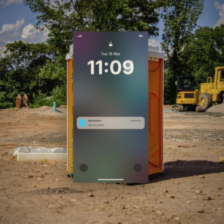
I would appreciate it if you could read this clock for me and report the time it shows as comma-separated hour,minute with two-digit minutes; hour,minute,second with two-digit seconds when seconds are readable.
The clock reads 11,09
